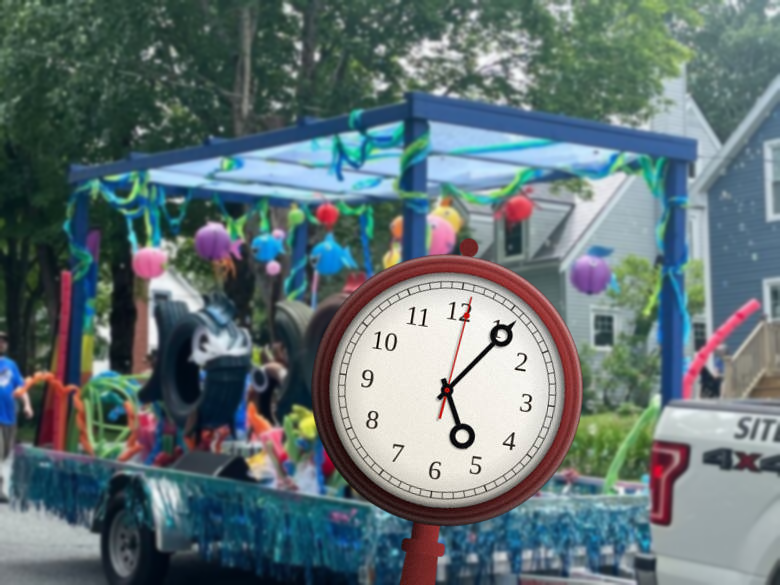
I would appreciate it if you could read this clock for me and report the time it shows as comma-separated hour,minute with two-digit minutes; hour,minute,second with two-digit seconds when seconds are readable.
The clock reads 5,06,01
